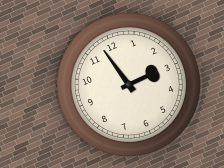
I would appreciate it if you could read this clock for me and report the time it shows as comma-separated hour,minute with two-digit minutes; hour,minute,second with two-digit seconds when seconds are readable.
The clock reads 2,58
